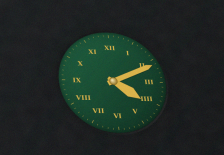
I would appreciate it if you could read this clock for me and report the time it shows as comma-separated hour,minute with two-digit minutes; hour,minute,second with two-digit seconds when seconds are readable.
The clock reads 4,11
